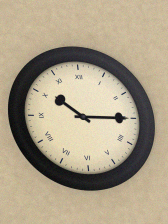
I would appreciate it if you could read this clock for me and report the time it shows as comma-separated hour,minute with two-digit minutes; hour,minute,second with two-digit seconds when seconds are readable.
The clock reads 10,15
